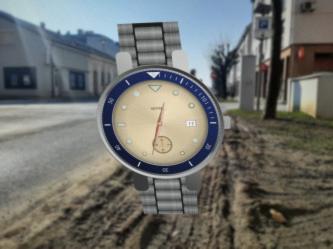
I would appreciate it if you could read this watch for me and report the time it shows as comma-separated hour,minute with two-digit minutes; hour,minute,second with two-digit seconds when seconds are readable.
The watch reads 12,33
